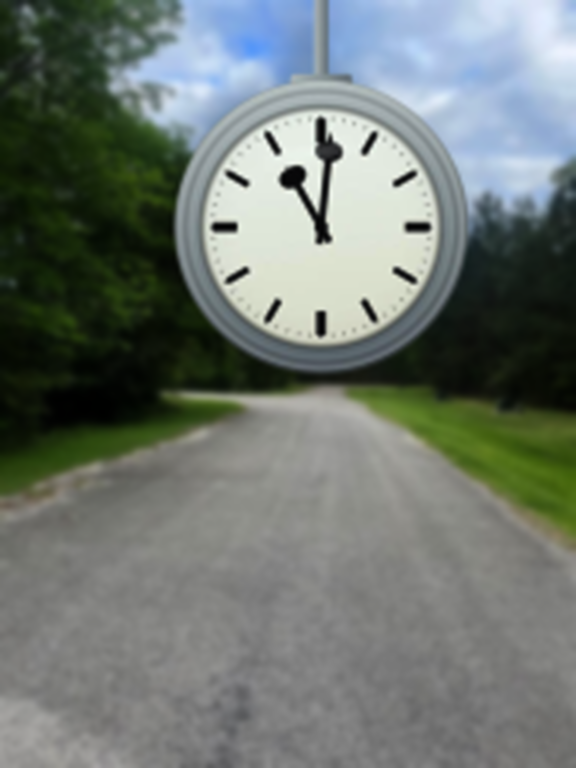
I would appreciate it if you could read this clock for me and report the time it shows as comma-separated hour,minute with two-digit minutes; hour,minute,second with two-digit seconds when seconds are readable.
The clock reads 11,01
